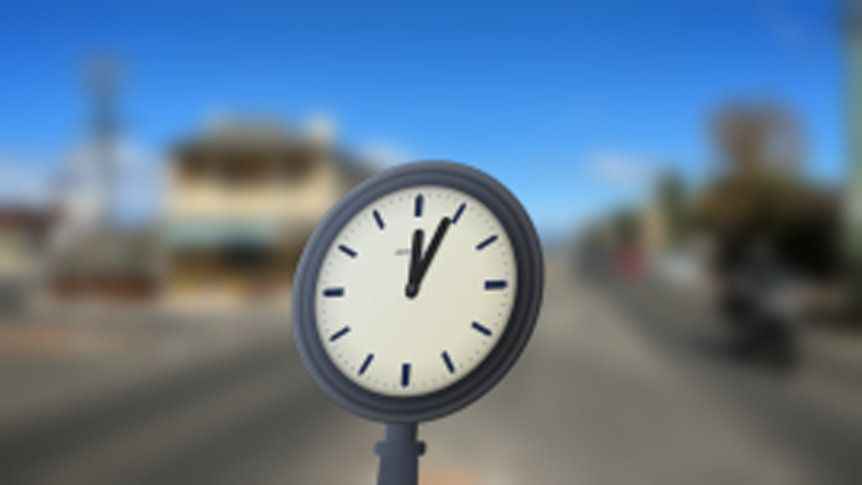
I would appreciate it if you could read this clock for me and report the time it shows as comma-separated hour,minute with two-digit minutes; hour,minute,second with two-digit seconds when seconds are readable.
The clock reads 12,04
